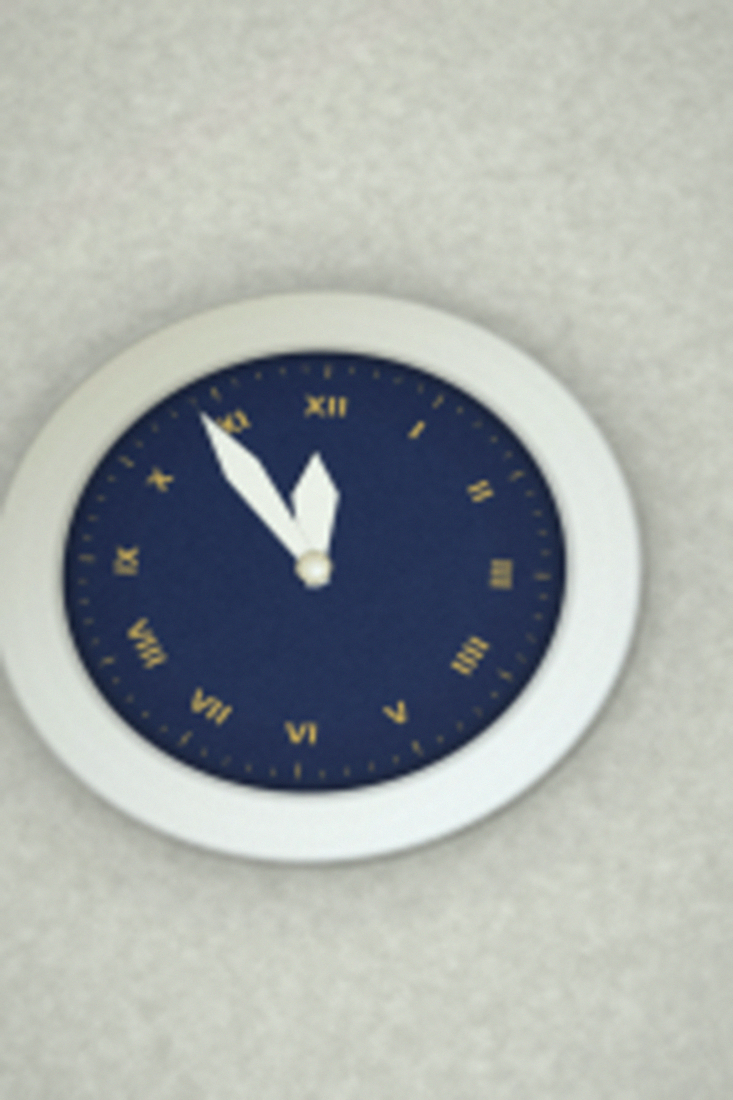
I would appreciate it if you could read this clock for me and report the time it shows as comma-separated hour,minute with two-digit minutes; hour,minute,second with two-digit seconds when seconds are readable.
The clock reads 11,54
